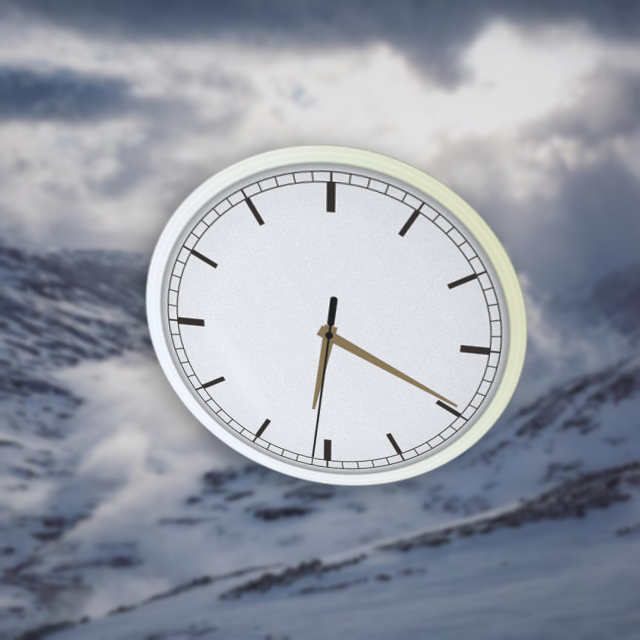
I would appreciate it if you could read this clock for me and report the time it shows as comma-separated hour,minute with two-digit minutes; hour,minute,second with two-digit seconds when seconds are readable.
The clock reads 6,19,31
